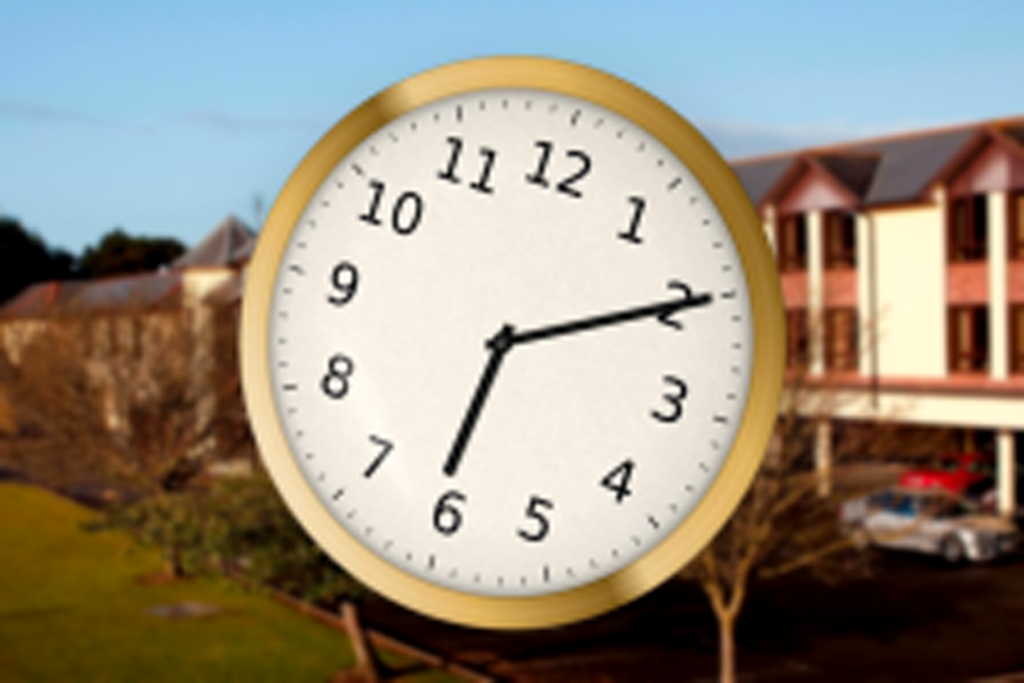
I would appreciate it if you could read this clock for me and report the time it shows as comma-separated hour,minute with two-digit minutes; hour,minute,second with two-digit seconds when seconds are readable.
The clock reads 6,10
